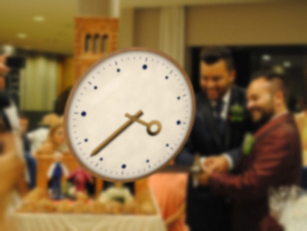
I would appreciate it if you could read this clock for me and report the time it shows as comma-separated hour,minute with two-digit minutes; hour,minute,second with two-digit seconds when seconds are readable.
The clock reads 3,37
